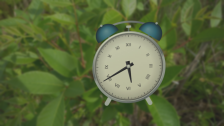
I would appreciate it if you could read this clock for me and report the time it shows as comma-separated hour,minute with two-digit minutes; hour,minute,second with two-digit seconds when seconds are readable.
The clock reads 5,40
